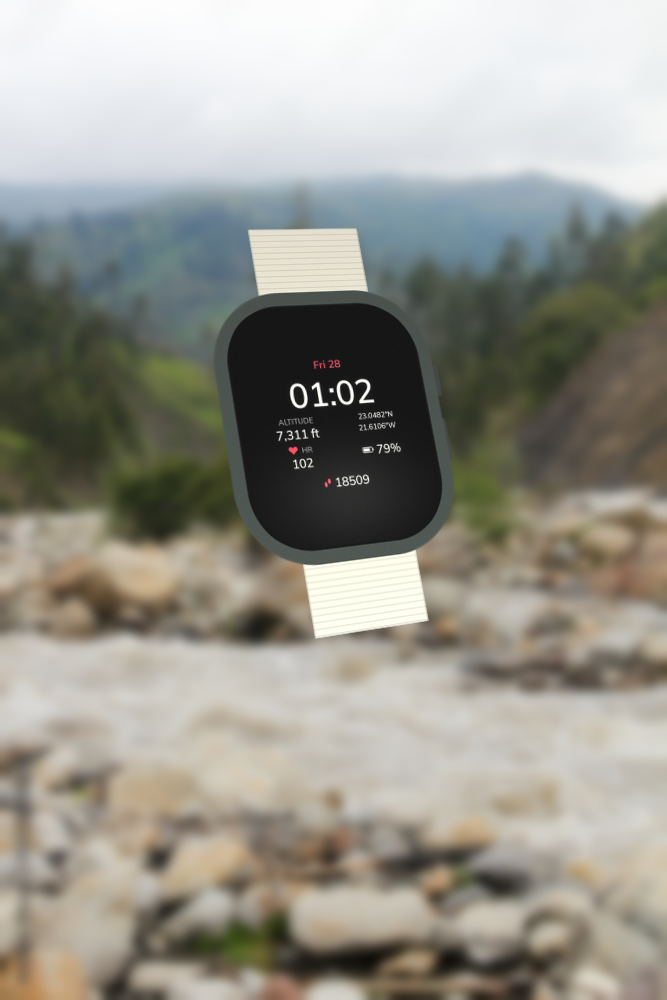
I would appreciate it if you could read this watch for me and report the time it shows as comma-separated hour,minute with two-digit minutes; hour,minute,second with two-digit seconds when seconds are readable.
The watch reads 1,02
